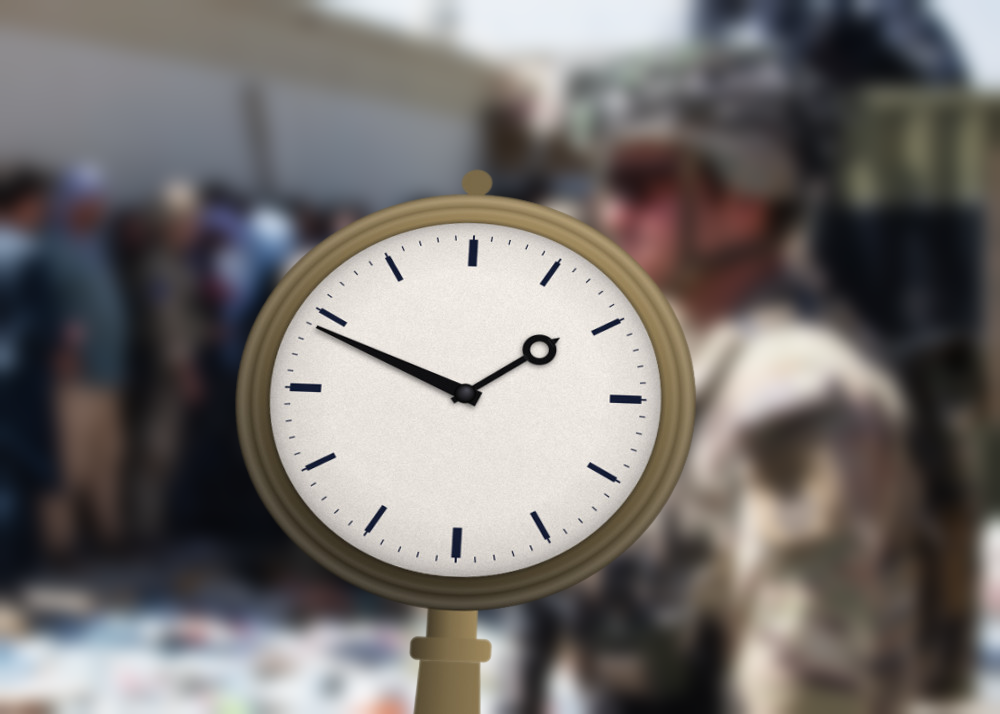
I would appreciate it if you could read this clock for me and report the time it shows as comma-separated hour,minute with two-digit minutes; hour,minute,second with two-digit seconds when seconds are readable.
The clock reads 1,49
